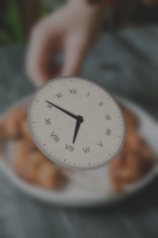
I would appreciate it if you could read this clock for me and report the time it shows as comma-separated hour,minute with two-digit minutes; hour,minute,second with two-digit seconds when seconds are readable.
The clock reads 6,51
